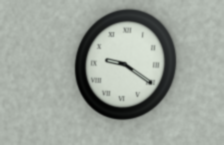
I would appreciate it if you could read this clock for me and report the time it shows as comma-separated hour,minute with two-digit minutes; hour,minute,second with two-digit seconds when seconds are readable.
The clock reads 9,20
